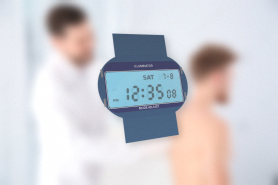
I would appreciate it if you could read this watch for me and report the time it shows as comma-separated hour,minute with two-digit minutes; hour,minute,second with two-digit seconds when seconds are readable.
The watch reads 12,35,08
